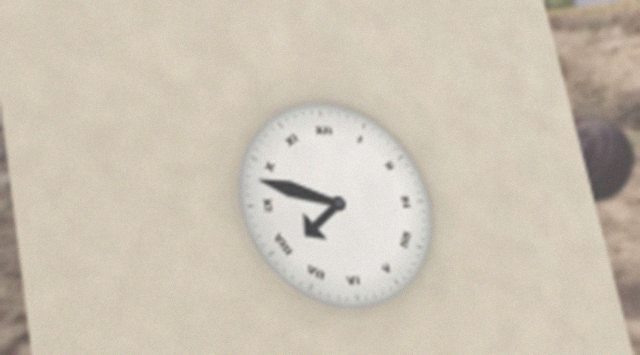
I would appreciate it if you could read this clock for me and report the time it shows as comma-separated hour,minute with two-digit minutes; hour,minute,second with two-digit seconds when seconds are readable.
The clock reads 7,48
